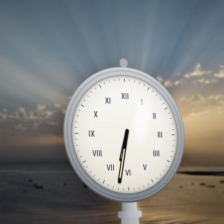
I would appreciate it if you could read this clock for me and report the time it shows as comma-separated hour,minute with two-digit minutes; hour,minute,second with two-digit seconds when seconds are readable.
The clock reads 6,32
